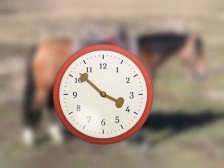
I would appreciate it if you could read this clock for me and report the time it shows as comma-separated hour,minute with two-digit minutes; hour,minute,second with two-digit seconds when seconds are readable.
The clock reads 3,52
